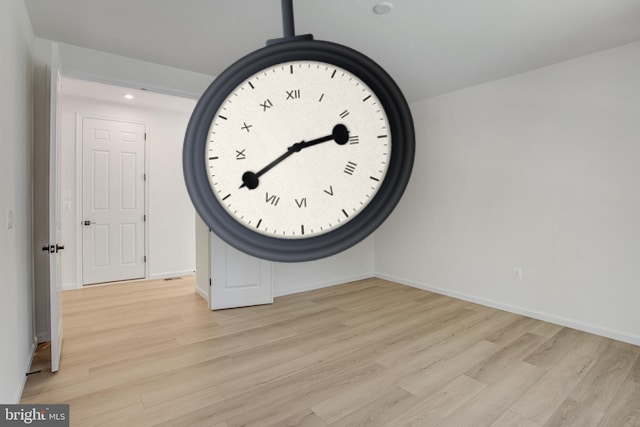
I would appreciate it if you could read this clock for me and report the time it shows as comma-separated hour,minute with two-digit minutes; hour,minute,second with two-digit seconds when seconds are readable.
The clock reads 2,40
